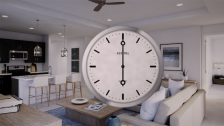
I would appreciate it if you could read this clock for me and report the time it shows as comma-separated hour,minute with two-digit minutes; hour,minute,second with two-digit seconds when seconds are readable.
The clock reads 6,00
